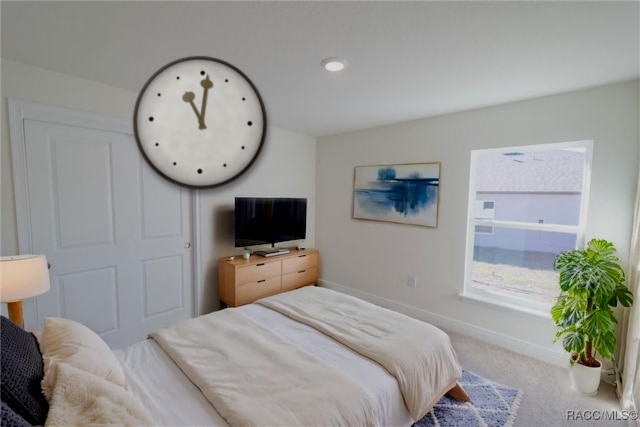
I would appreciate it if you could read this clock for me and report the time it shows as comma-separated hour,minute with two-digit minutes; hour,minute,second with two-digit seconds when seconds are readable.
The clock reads 11,01
